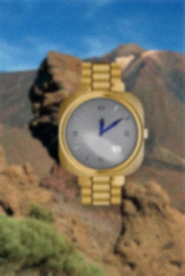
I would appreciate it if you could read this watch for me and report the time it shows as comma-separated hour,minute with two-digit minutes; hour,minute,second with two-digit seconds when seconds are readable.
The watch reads 12,09
